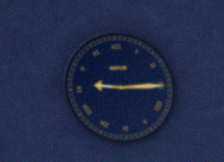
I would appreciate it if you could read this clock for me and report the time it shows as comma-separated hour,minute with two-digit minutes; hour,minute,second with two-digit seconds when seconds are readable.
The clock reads 9,15
